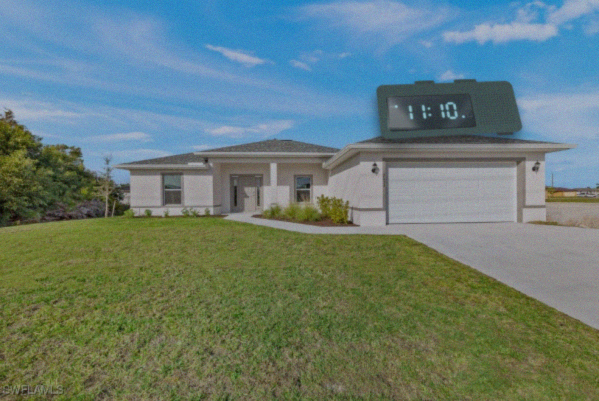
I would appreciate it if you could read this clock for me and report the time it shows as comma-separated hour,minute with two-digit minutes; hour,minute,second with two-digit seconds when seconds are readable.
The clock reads 11,10
